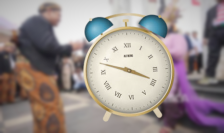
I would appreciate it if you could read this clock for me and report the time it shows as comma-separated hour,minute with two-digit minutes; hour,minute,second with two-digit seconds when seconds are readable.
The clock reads 3,48
